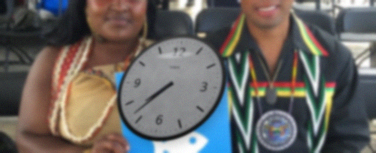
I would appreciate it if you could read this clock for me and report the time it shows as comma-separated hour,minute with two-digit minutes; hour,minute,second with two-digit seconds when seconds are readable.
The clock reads 7,37
